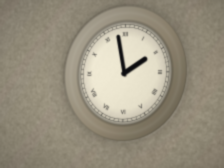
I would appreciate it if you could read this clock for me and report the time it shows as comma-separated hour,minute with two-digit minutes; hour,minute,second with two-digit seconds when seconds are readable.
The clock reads 1,58
